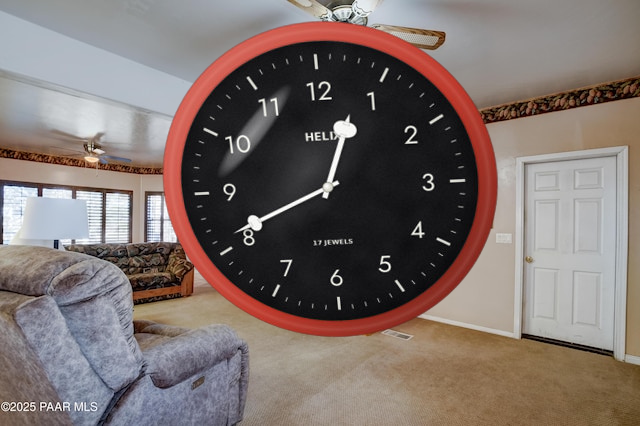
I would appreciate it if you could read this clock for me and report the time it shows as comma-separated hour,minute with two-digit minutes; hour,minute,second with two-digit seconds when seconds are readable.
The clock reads 12,41
